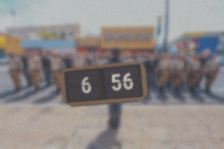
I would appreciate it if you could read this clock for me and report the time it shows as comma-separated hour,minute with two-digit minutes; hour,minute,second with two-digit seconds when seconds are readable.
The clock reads 6,56
